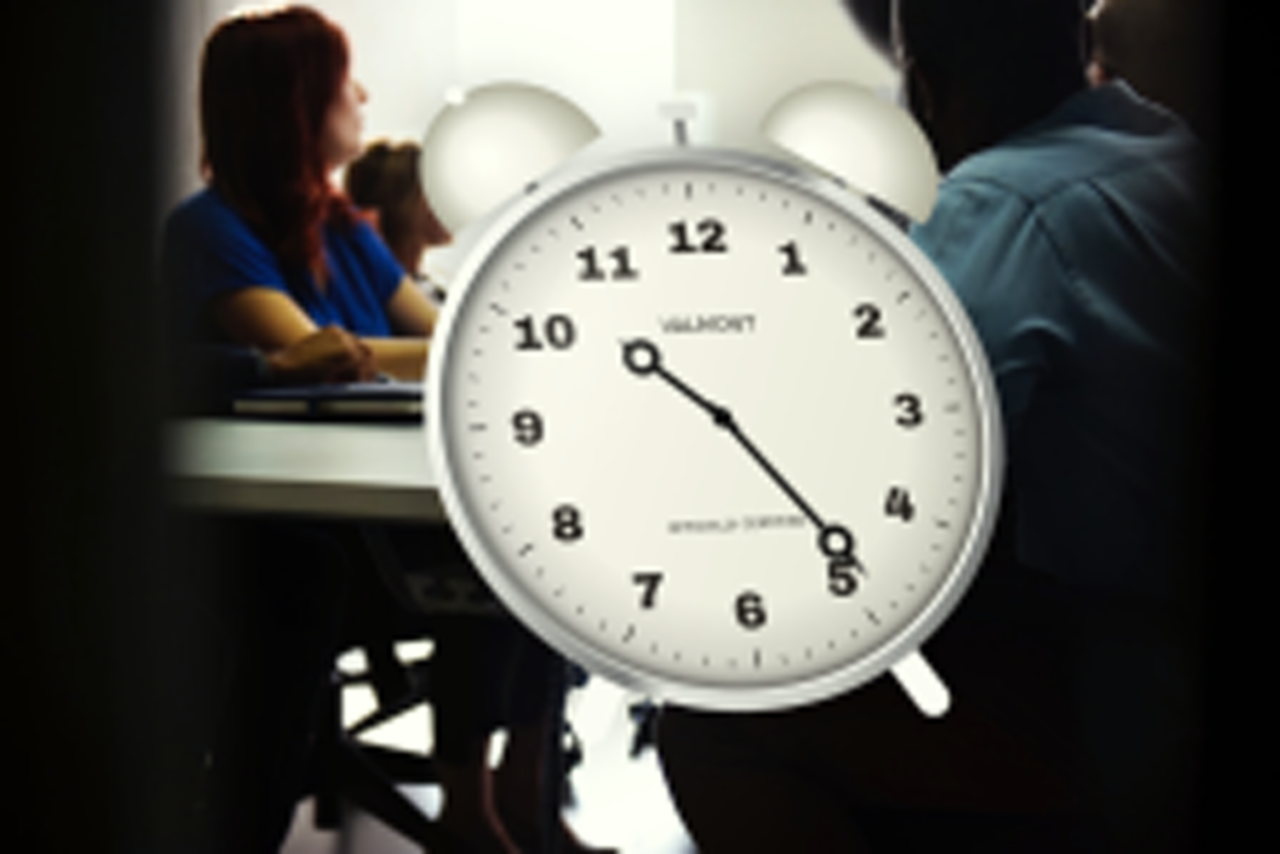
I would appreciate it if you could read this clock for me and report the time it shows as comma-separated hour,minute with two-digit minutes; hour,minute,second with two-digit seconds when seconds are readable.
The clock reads 10,24
